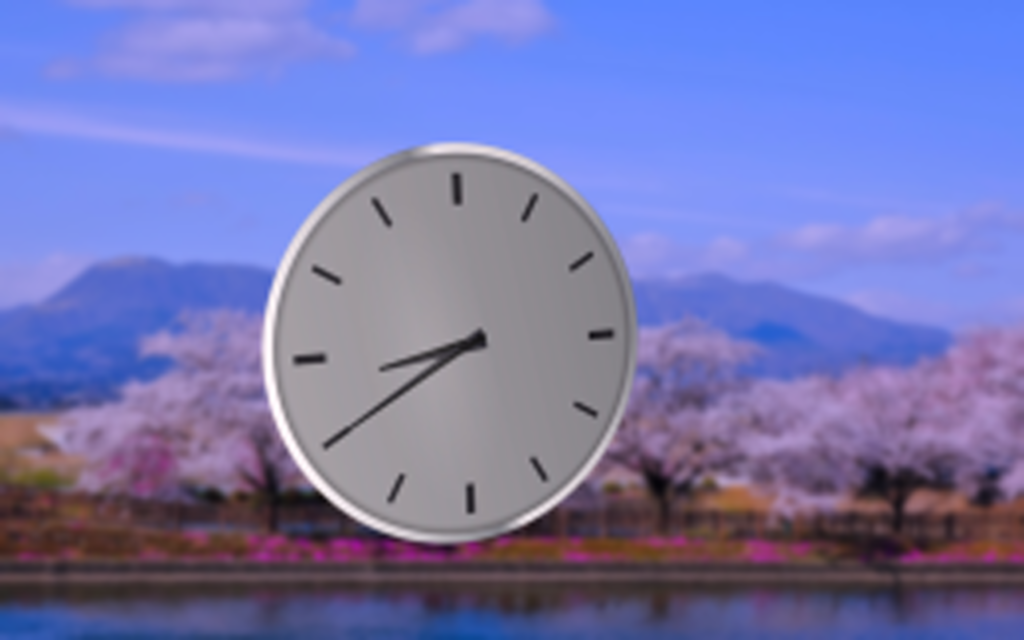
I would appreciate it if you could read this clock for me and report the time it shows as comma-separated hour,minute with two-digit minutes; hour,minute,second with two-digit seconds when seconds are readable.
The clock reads 8,40
